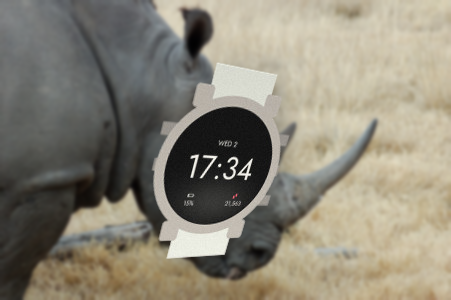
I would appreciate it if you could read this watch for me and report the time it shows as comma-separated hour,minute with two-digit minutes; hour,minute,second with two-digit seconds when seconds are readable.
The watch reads 17,34
